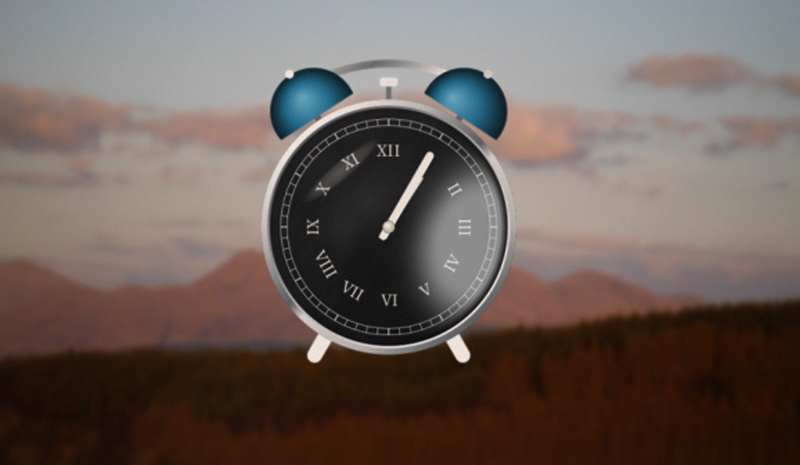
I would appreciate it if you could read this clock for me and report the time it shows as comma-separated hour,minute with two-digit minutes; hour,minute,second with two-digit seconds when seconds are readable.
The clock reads 1,05
